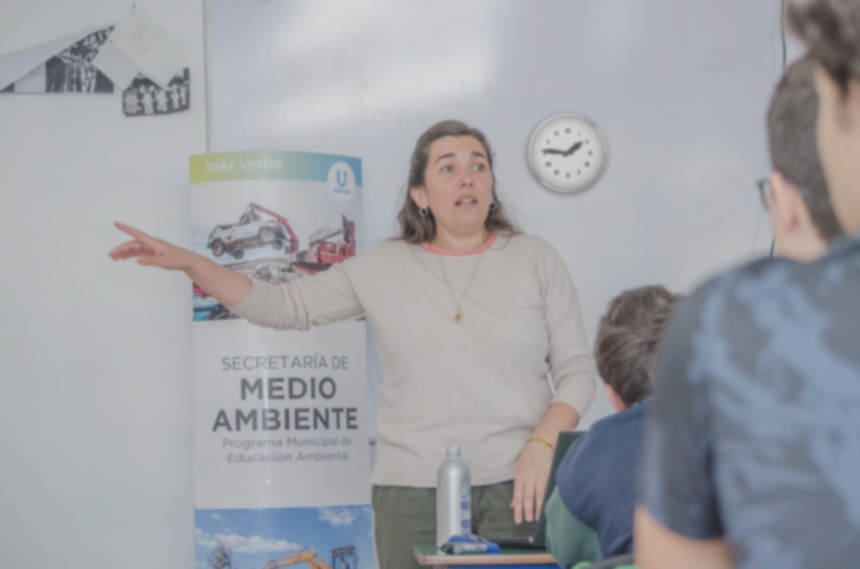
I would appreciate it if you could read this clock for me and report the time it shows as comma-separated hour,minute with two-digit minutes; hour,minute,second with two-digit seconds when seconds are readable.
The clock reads 1,46
